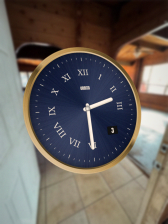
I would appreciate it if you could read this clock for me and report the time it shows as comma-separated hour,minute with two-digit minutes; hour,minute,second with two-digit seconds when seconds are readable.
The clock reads 2,30
